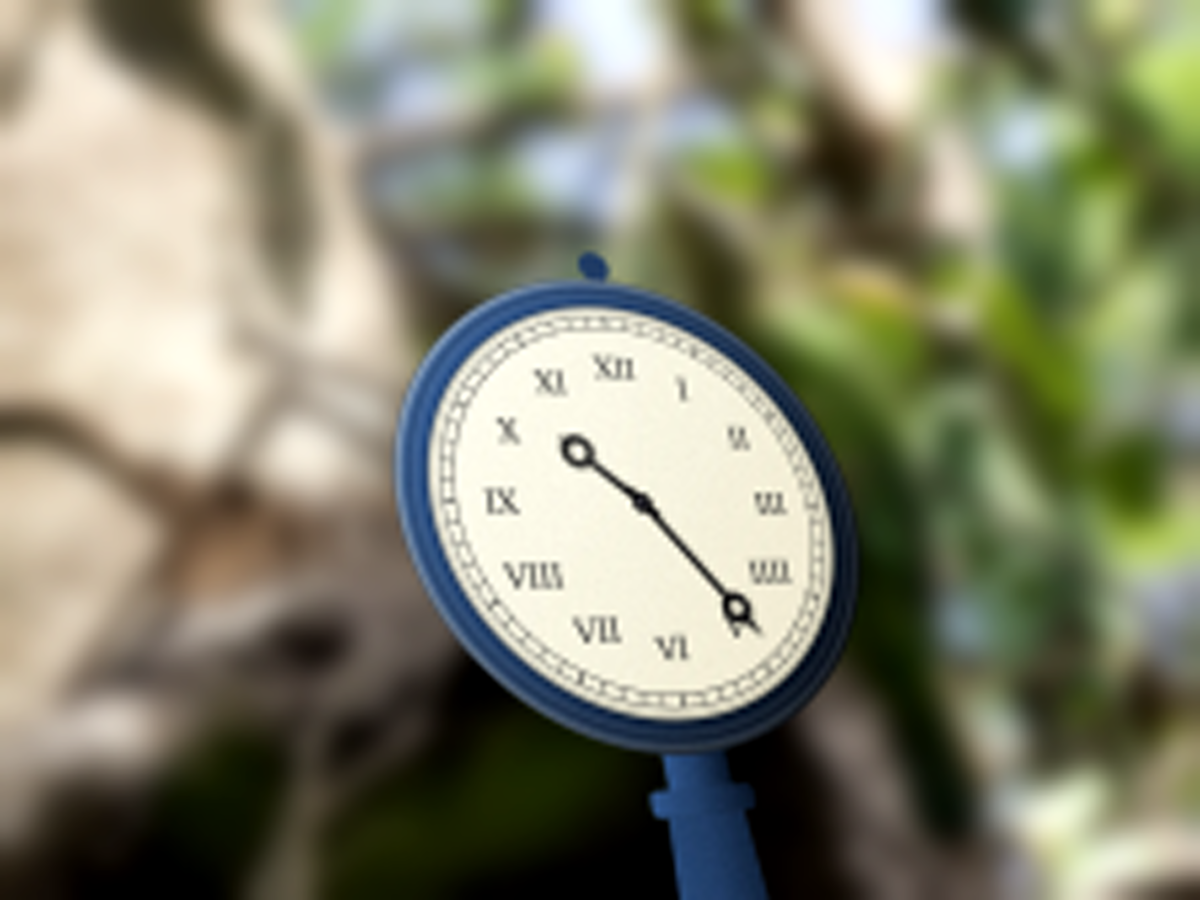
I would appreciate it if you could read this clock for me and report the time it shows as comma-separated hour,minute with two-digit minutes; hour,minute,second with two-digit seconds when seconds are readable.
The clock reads 10,24
